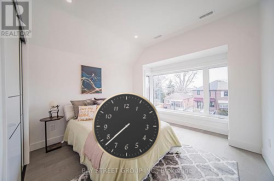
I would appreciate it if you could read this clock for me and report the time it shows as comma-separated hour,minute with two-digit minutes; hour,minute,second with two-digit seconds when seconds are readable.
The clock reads 7,38
